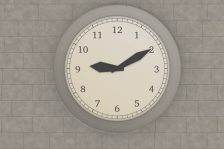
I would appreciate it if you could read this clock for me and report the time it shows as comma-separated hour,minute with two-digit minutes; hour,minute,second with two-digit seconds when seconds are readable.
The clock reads 9,10
